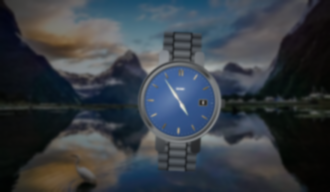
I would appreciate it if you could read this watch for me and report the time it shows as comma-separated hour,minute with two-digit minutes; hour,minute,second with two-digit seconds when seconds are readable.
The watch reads 4,54
